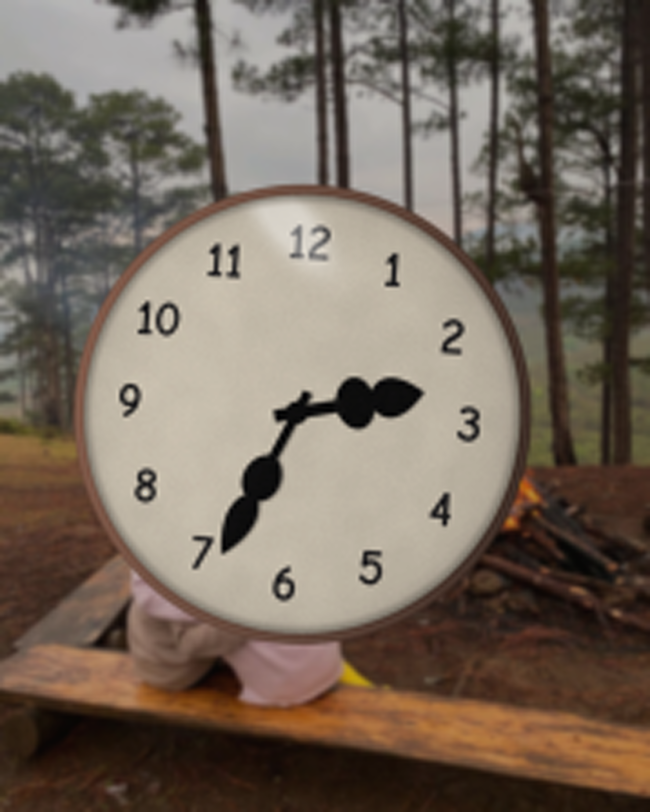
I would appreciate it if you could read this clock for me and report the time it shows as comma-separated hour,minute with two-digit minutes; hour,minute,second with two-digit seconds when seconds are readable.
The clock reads 2,34
